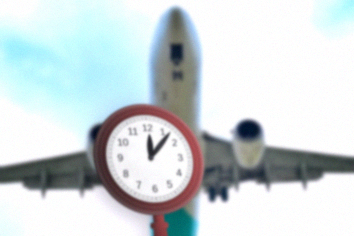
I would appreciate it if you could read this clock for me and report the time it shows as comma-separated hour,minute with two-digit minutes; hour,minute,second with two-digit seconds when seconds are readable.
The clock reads 12,07
